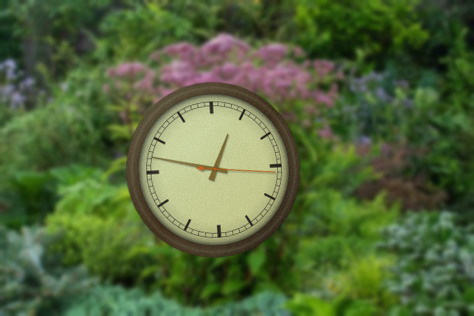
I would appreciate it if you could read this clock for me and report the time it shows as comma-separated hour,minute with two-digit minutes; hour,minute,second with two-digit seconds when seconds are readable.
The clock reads 12,47,16
